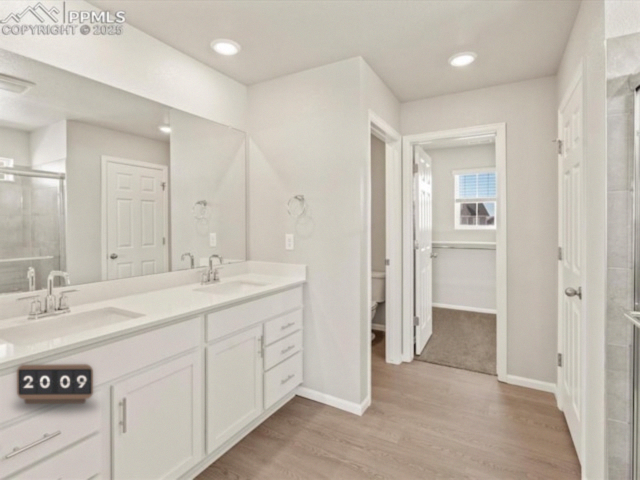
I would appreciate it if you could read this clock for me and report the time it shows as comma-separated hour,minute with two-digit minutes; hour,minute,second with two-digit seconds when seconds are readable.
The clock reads 20,09
